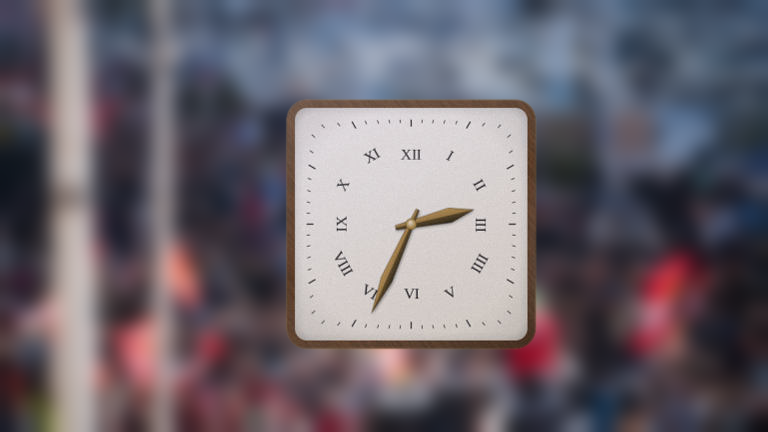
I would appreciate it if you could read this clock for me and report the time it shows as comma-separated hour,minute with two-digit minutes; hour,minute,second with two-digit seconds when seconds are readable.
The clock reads 2,34
